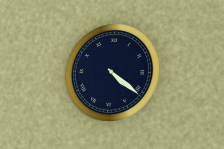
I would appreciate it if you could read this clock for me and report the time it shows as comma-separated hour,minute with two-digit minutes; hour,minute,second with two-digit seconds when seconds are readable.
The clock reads 4,21
